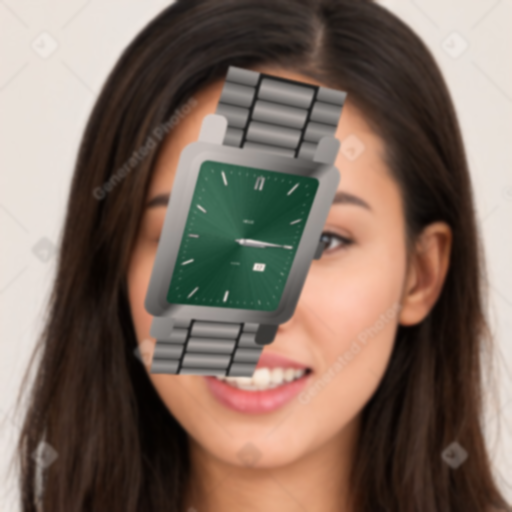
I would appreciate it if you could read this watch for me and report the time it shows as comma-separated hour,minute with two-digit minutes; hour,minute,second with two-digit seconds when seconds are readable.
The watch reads 3,15
